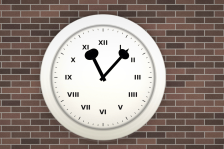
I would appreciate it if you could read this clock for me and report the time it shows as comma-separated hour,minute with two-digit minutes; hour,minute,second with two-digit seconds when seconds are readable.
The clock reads 11,07
